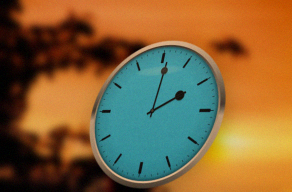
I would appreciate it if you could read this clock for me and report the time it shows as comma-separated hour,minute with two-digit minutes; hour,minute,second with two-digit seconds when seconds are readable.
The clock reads 2,01
